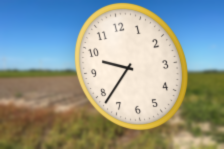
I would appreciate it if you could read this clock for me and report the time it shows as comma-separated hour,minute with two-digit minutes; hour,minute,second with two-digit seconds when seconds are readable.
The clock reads 9,38
